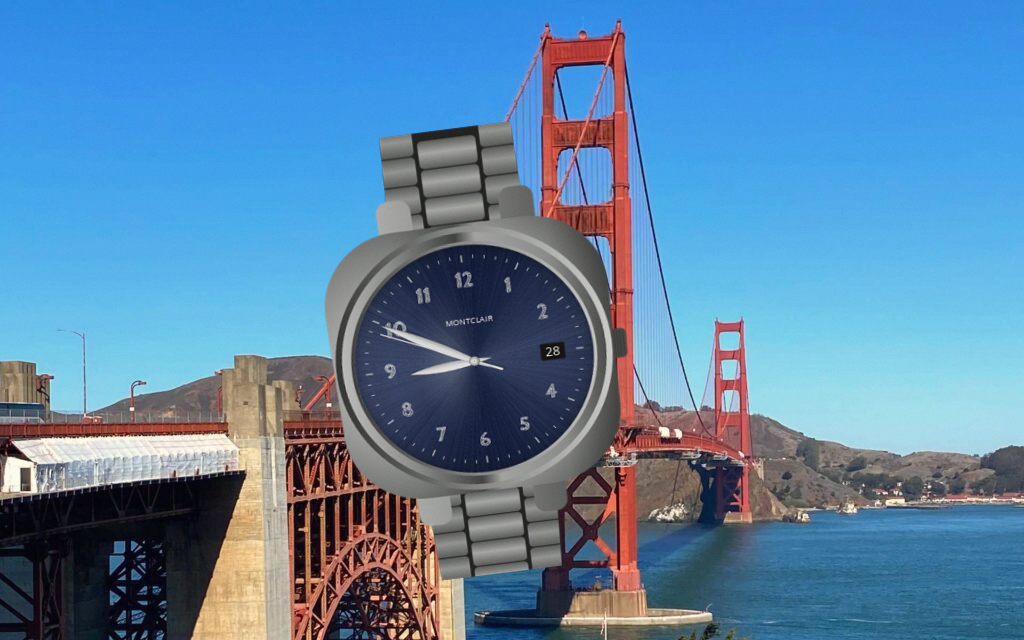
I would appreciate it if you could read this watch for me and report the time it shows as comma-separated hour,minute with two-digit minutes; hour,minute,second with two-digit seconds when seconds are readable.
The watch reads 8,49,49
